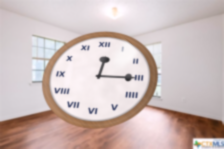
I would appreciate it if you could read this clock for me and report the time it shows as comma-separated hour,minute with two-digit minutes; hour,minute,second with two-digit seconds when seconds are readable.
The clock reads 12,15
